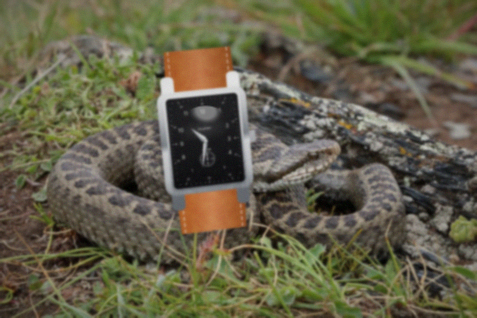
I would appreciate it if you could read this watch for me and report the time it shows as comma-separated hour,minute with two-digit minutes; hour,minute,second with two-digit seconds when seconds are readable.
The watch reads 10,32
